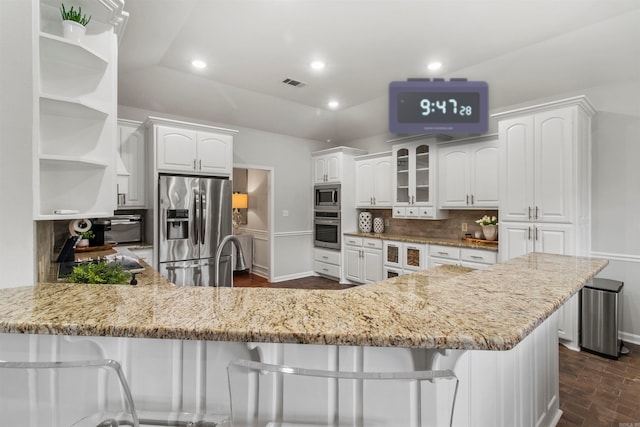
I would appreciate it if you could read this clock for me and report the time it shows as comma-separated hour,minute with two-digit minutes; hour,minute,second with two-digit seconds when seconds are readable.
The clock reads 9,47,28
